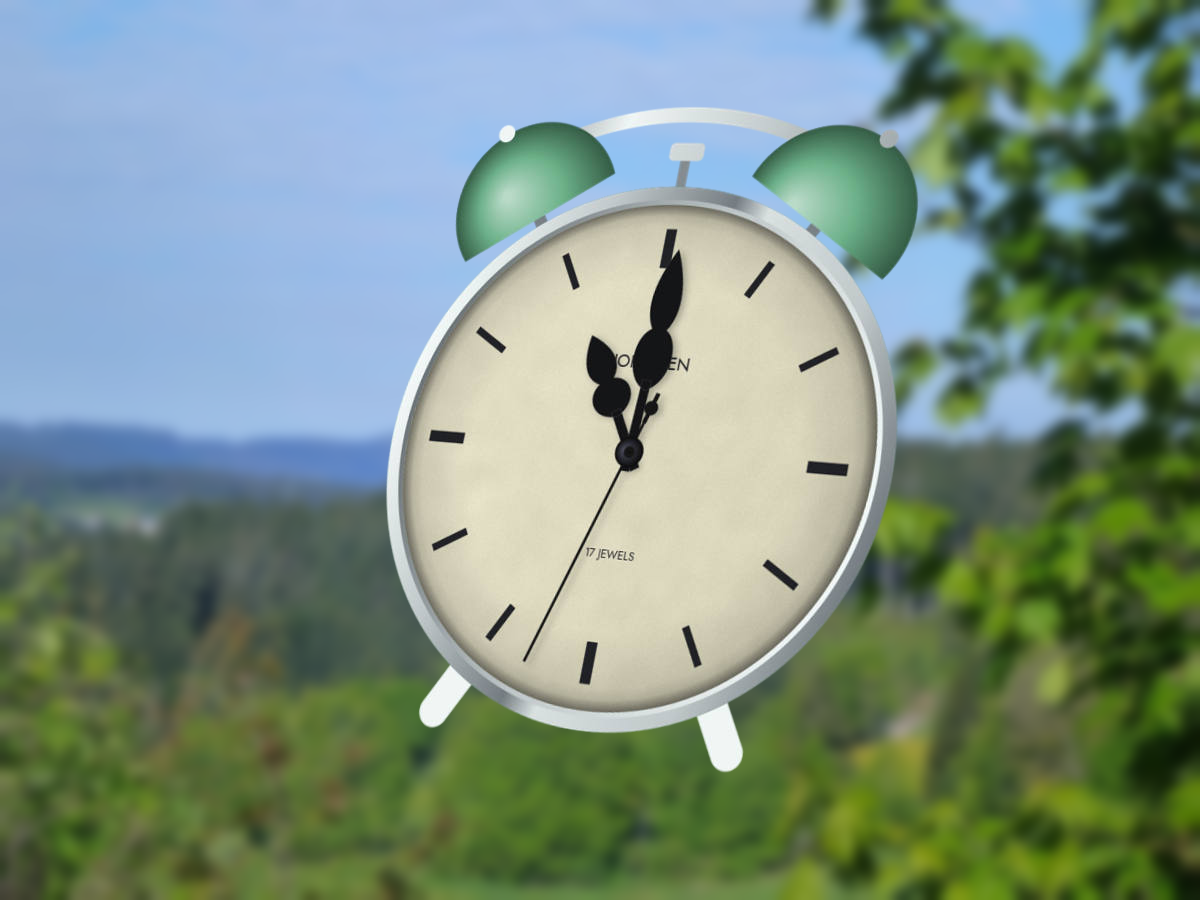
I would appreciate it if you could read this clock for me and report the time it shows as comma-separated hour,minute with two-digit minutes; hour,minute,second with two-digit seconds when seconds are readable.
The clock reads 11,00,33
